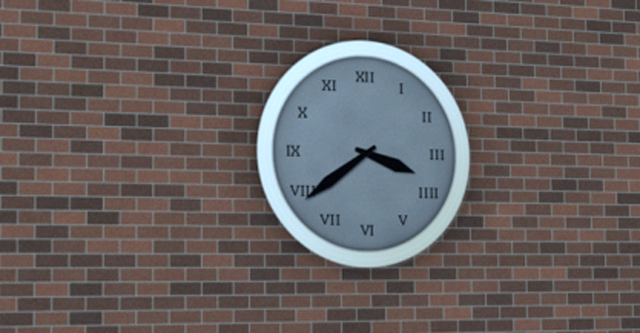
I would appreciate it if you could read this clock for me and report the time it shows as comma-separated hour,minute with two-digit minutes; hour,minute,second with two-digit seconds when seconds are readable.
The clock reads 3,39
